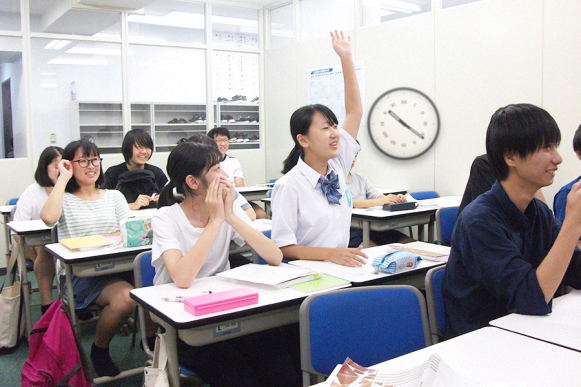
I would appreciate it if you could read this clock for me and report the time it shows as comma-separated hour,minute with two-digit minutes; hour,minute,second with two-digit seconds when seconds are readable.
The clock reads 10,21
